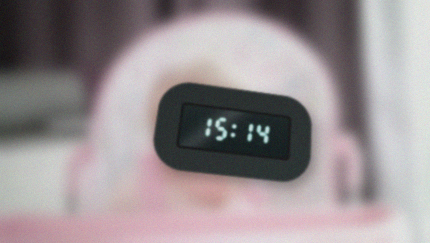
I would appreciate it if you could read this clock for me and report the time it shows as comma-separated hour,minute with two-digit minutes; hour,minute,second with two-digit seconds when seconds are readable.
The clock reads 15,14
